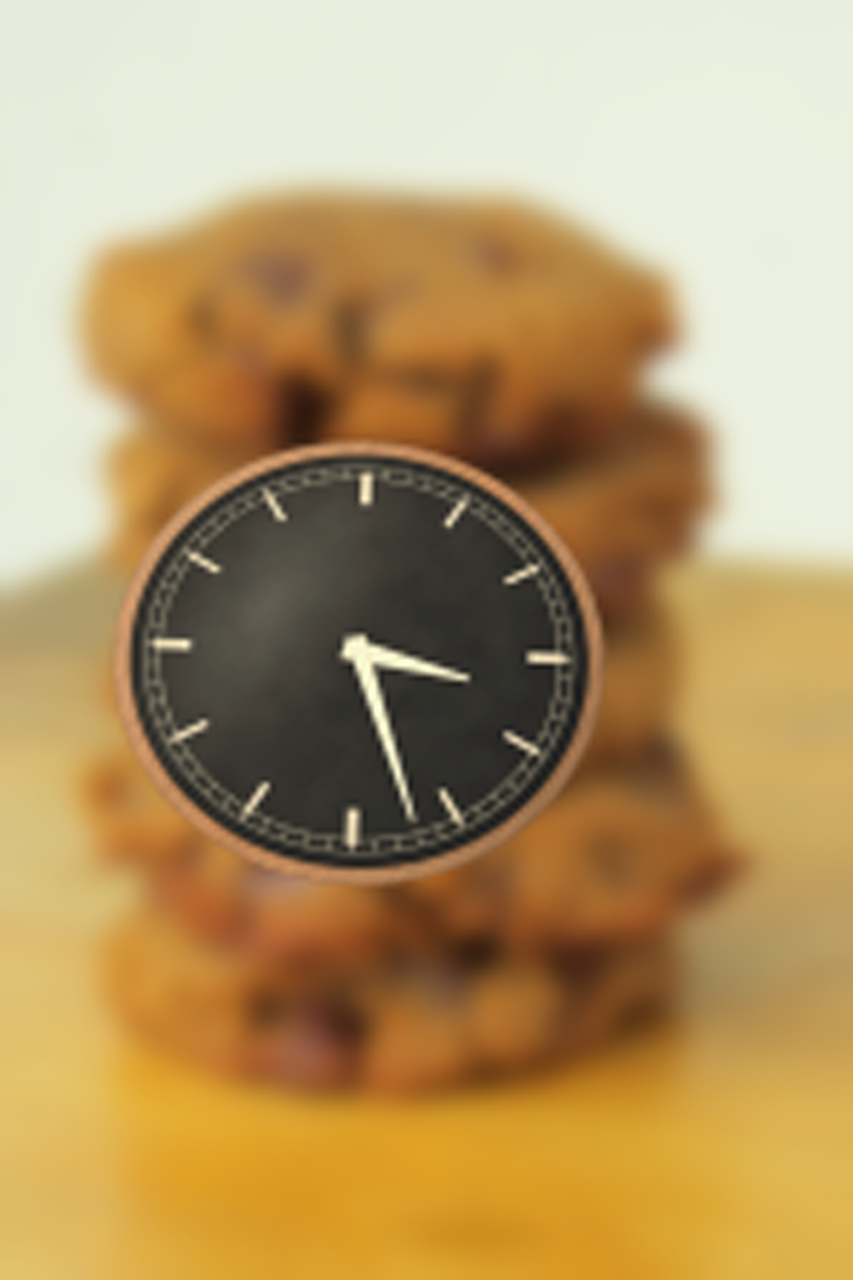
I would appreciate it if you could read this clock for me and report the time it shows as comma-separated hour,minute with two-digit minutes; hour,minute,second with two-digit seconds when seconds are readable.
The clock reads 3,27
